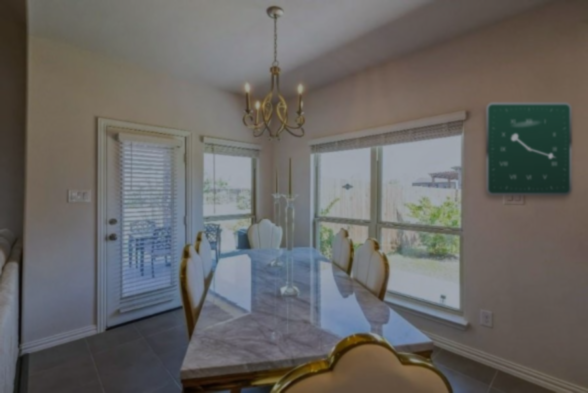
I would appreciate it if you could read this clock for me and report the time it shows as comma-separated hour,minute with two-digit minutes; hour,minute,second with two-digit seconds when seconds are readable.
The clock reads 10,18
